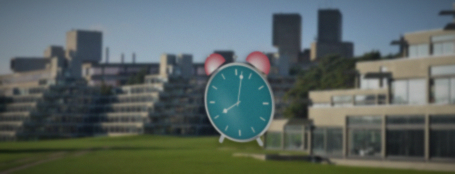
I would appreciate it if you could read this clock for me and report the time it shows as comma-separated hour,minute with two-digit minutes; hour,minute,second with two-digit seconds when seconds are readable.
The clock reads 8,02
